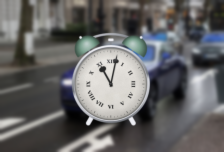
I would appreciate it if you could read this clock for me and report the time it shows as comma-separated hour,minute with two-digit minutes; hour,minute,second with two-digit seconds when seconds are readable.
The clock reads 11,02
